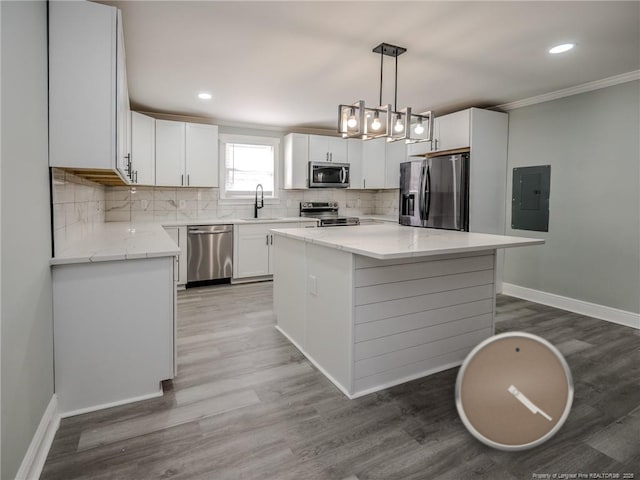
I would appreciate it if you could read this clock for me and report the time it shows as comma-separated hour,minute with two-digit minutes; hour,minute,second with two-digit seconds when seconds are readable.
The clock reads 4,21
